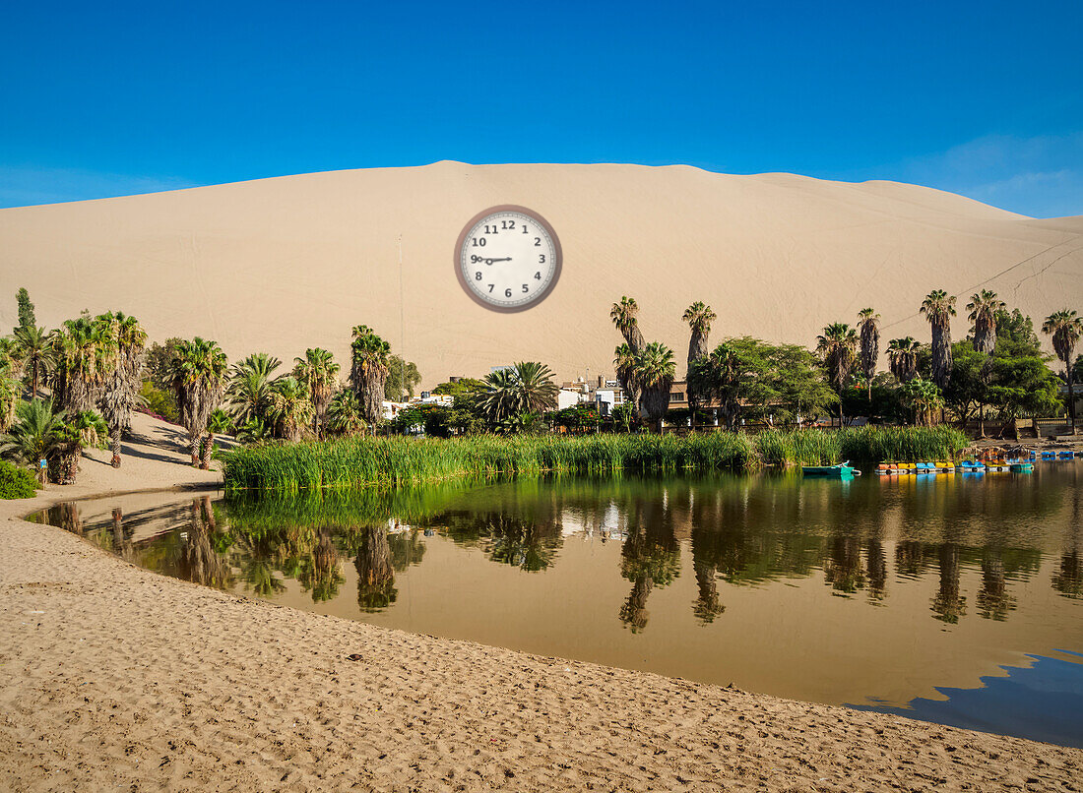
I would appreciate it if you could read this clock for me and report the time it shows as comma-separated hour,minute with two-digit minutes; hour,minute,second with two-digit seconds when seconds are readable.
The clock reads 8,45
